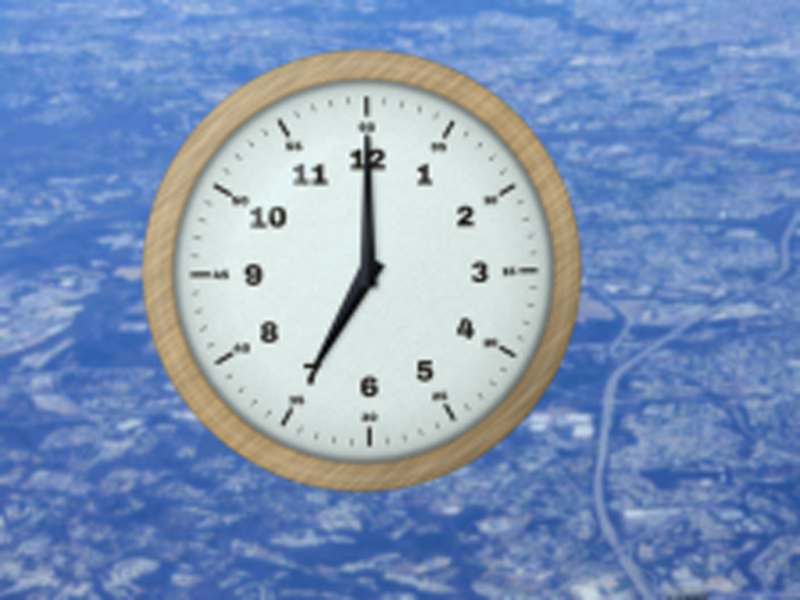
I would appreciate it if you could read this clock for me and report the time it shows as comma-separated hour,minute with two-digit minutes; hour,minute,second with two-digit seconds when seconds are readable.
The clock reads 7,00
